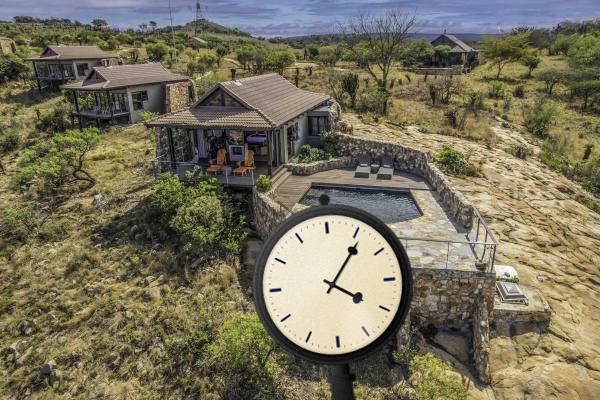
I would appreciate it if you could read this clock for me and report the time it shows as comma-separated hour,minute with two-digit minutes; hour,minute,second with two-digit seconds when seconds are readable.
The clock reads 4,06
